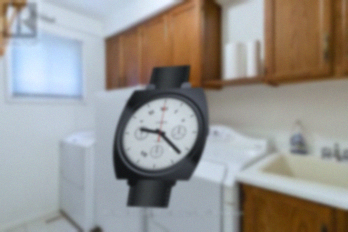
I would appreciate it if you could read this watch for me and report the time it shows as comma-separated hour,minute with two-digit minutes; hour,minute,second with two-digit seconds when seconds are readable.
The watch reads 9,22
